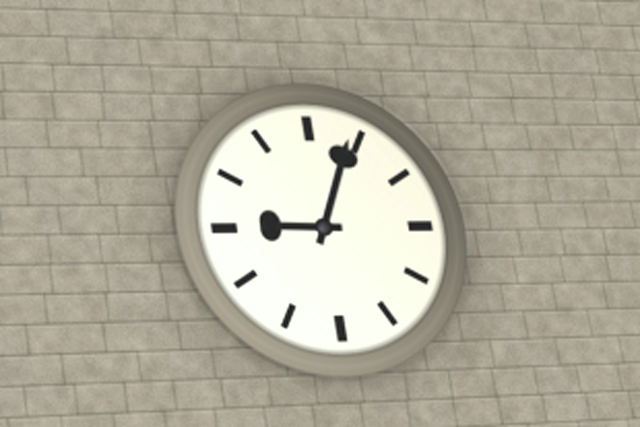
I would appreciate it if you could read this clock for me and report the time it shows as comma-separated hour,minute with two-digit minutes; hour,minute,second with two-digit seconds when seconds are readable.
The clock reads 9,04
